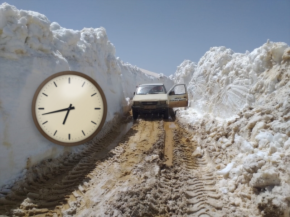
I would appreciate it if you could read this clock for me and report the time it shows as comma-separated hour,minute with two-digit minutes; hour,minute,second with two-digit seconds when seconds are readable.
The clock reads 6,43
